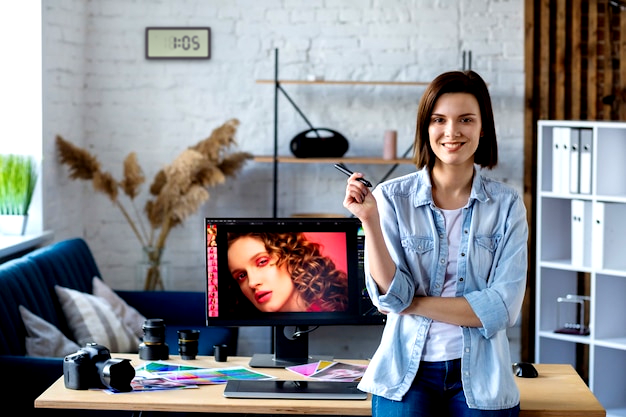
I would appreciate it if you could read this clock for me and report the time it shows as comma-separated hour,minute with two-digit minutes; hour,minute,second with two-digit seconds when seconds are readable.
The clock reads 1,05
